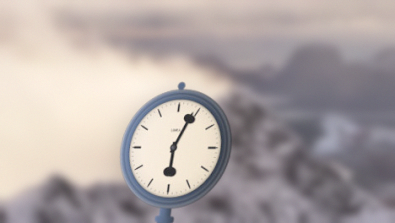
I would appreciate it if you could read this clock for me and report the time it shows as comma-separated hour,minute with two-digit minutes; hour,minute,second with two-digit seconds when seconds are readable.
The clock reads 6,04
